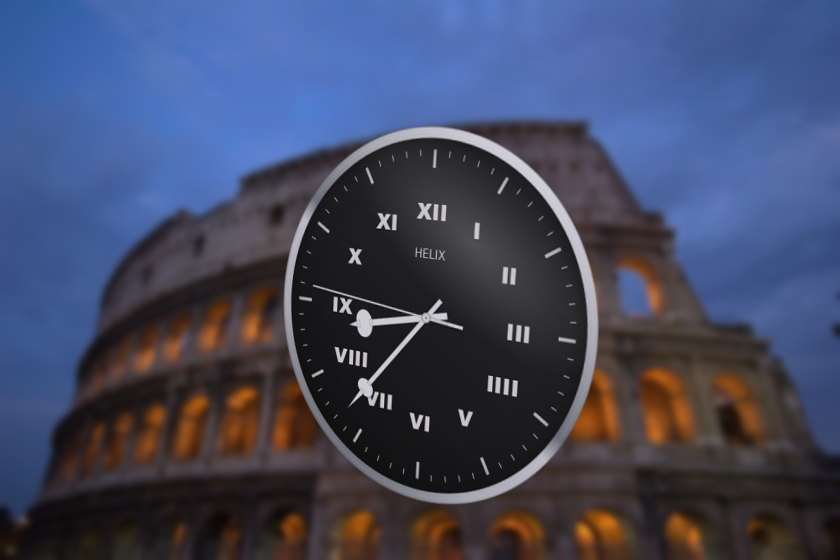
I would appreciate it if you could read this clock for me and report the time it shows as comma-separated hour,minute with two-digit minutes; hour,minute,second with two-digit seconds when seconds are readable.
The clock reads 8,36,46
